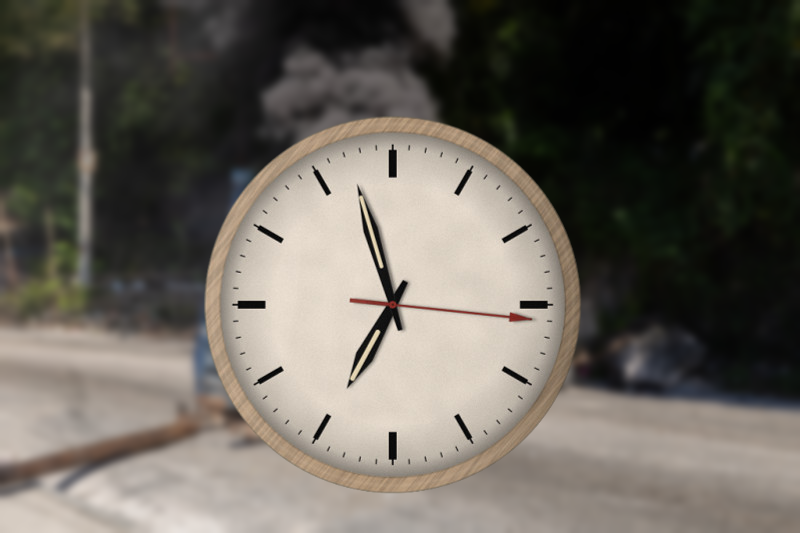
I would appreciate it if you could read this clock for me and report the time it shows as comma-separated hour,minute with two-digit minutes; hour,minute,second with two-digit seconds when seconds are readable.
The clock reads 6,57,16
